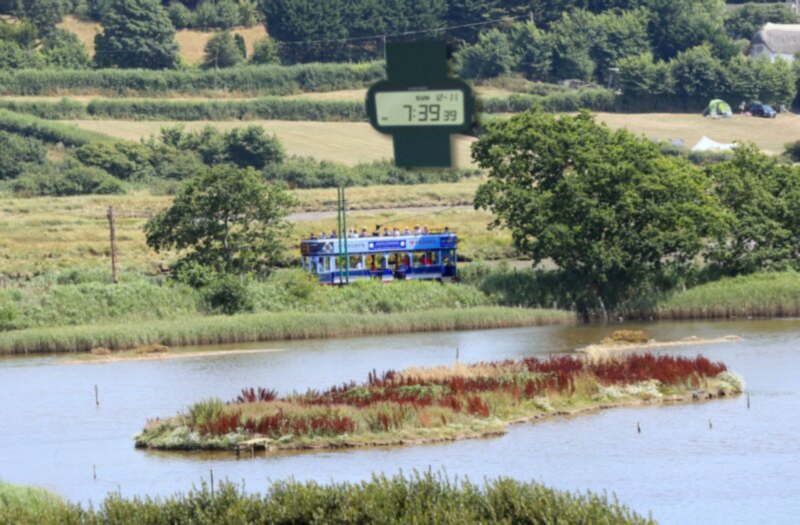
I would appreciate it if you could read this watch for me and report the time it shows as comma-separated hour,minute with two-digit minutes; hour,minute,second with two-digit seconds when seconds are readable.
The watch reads 7,39
